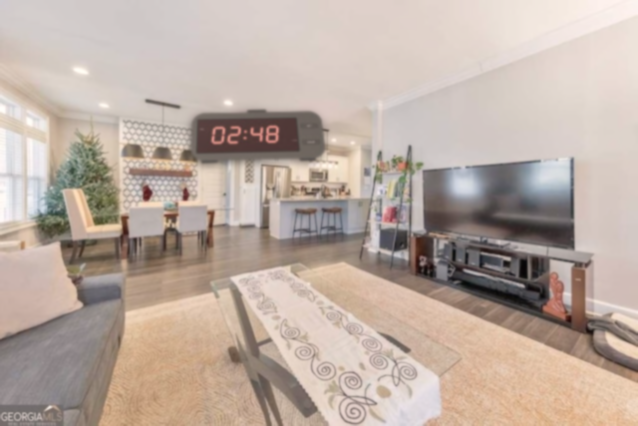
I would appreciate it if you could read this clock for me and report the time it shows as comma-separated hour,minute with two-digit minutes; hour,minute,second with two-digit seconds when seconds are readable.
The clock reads 2,48
